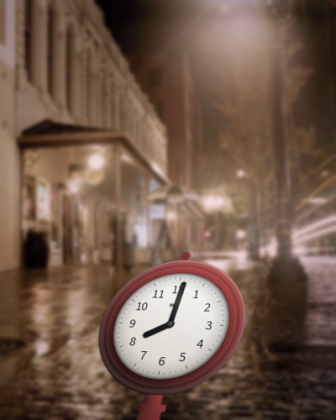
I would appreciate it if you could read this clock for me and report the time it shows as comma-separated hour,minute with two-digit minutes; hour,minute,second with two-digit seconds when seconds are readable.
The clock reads 8,01
